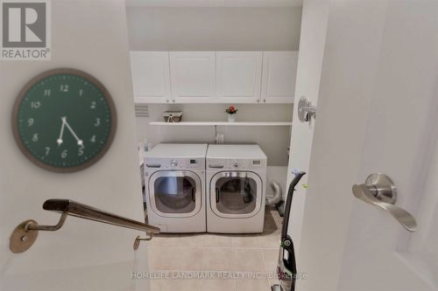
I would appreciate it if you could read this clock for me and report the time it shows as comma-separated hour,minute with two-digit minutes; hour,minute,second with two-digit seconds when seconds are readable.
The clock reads 6,24
